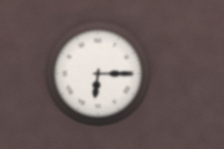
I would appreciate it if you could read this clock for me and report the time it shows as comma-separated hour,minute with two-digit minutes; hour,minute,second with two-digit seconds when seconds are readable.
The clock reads 6,15
